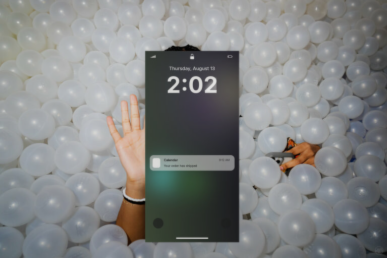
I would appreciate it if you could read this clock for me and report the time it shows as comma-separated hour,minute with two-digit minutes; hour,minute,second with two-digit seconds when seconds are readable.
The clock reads 2,02
